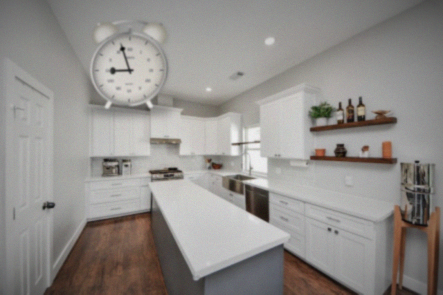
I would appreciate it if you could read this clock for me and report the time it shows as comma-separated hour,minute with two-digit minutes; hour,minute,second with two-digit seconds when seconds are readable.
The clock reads 8,57
